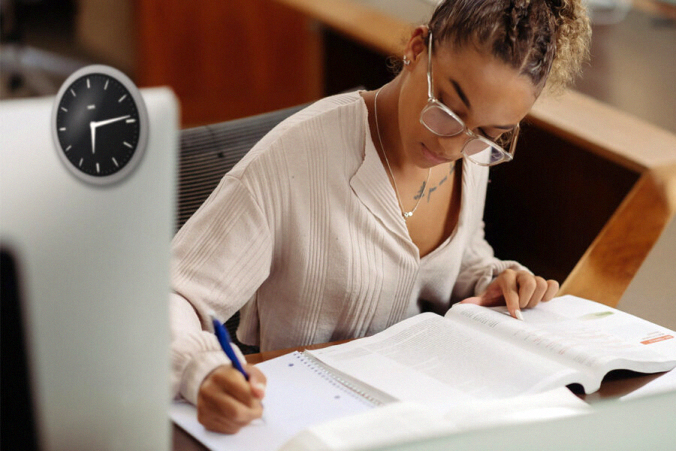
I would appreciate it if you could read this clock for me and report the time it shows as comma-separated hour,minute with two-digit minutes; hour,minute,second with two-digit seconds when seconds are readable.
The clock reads 6,14
